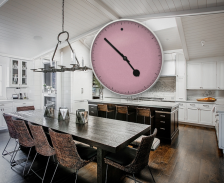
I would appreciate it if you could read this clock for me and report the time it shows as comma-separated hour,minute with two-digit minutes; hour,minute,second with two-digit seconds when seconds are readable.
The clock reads 4,53
